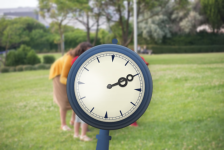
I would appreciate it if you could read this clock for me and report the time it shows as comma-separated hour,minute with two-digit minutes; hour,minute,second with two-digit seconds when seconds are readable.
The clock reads 2,10
